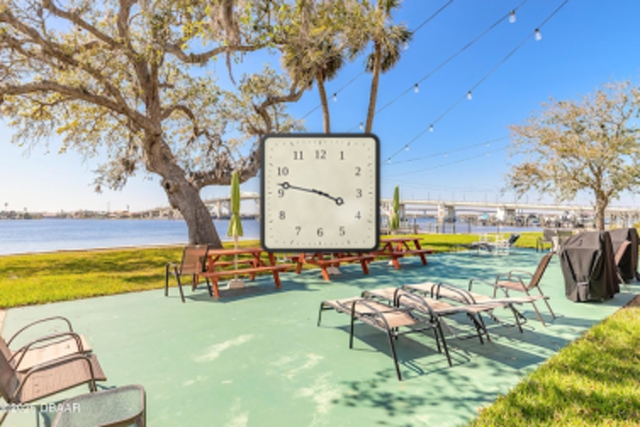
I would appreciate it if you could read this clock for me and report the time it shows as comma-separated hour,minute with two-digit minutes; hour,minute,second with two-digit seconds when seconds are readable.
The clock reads 3,47
